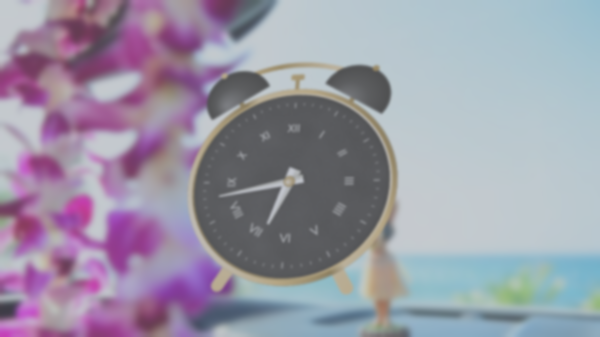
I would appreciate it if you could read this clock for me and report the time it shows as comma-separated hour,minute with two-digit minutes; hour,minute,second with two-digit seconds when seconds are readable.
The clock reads 6,43
